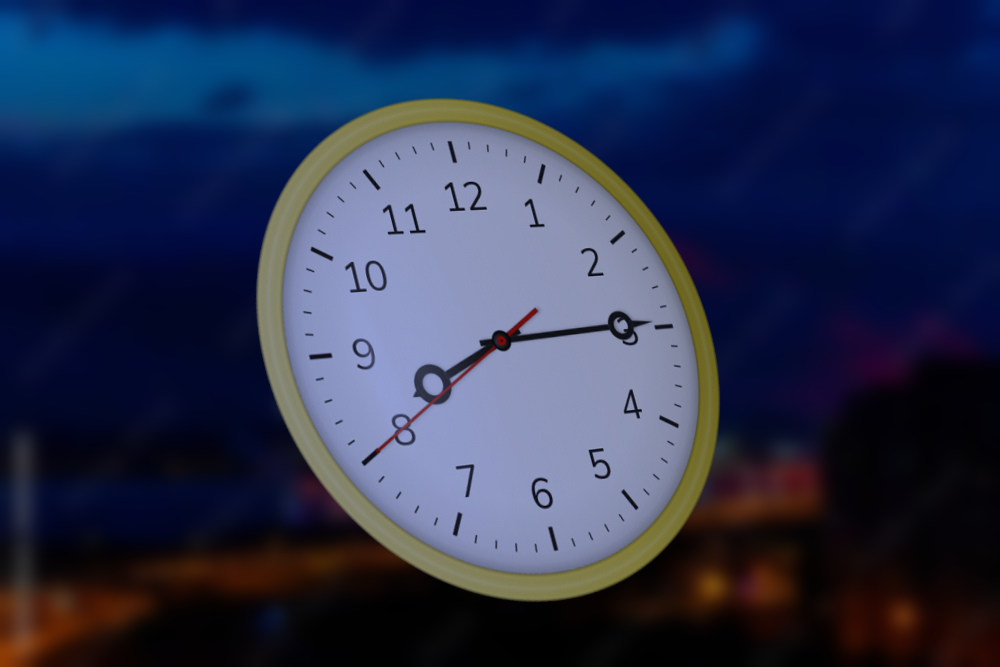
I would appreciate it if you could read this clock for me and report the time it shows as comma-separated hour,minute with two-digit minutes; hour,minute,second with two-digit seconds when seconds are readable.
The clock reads 8,14,40
